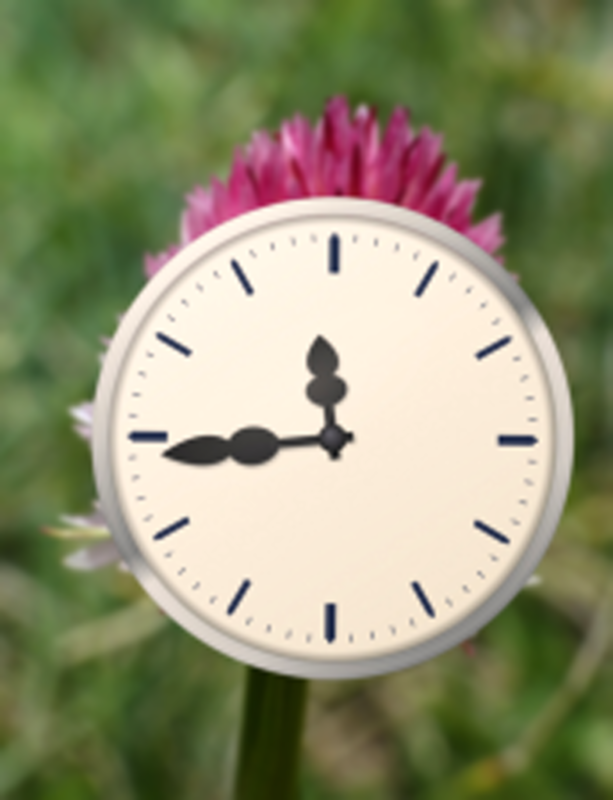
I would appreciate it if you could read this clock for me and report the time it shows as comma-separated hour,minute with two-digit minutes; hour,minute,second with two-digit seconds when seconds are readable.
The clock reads 11,44
